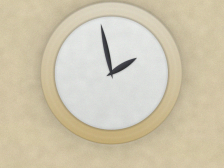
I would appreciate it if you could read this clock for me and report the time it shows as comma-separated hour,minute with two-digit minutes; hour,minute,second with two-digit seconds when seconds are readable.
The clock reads 1,58
